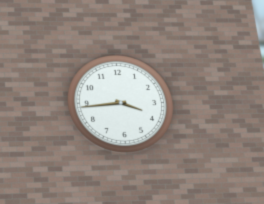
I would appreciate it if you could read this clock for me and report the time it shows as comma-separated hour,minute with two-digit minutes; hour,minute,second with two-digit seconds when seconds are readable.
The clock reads 3,44
